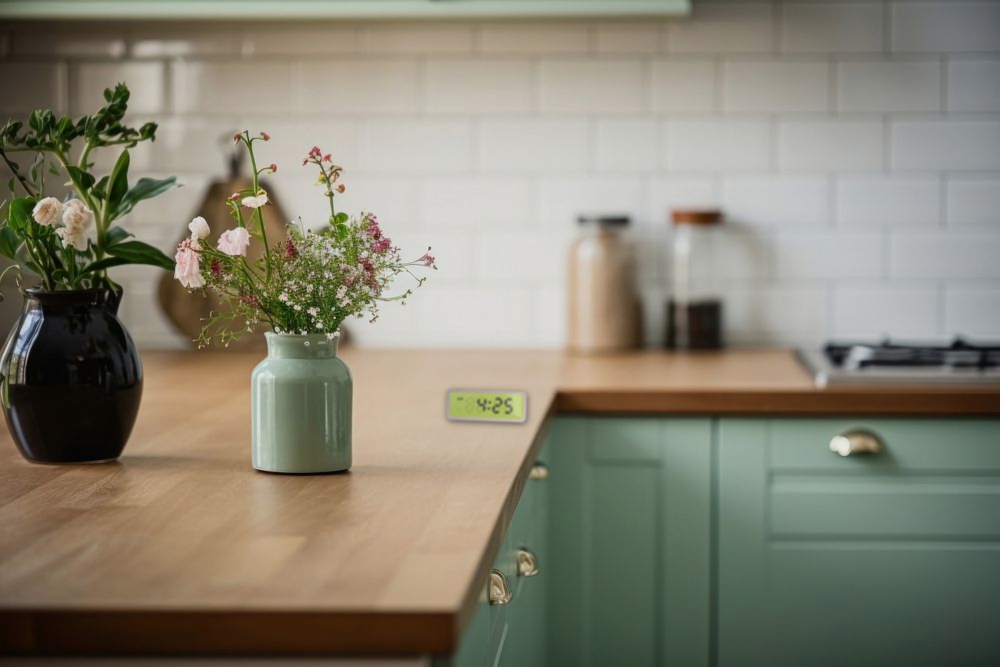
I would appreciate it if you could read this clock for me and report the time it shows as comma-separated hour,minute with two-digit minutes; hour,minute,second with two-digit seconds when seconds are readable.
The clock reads 4,25
